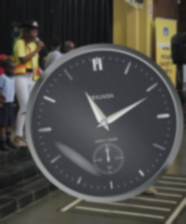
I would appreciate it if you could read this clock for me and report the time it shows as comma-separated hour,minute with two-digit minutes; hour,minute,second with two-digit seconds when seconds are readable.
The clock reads 11,11
